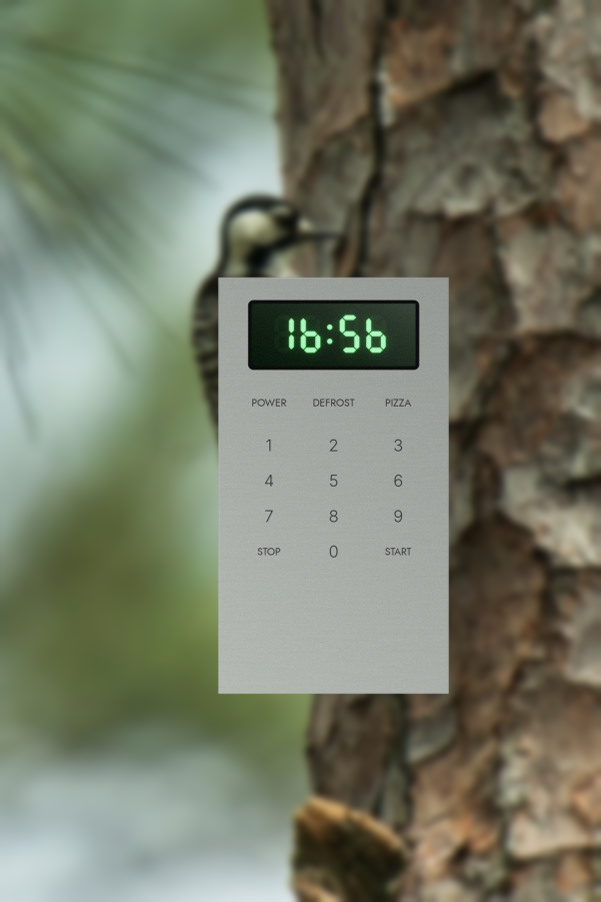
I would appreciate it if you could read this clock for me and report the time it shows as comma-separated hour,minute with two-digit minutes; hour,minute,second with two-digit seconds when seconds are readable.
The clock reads 16,56
